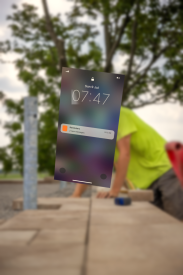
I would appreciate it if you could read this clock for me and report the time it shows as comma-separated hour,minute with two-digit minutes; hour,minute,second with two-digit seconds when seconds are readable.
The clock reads 7,47
